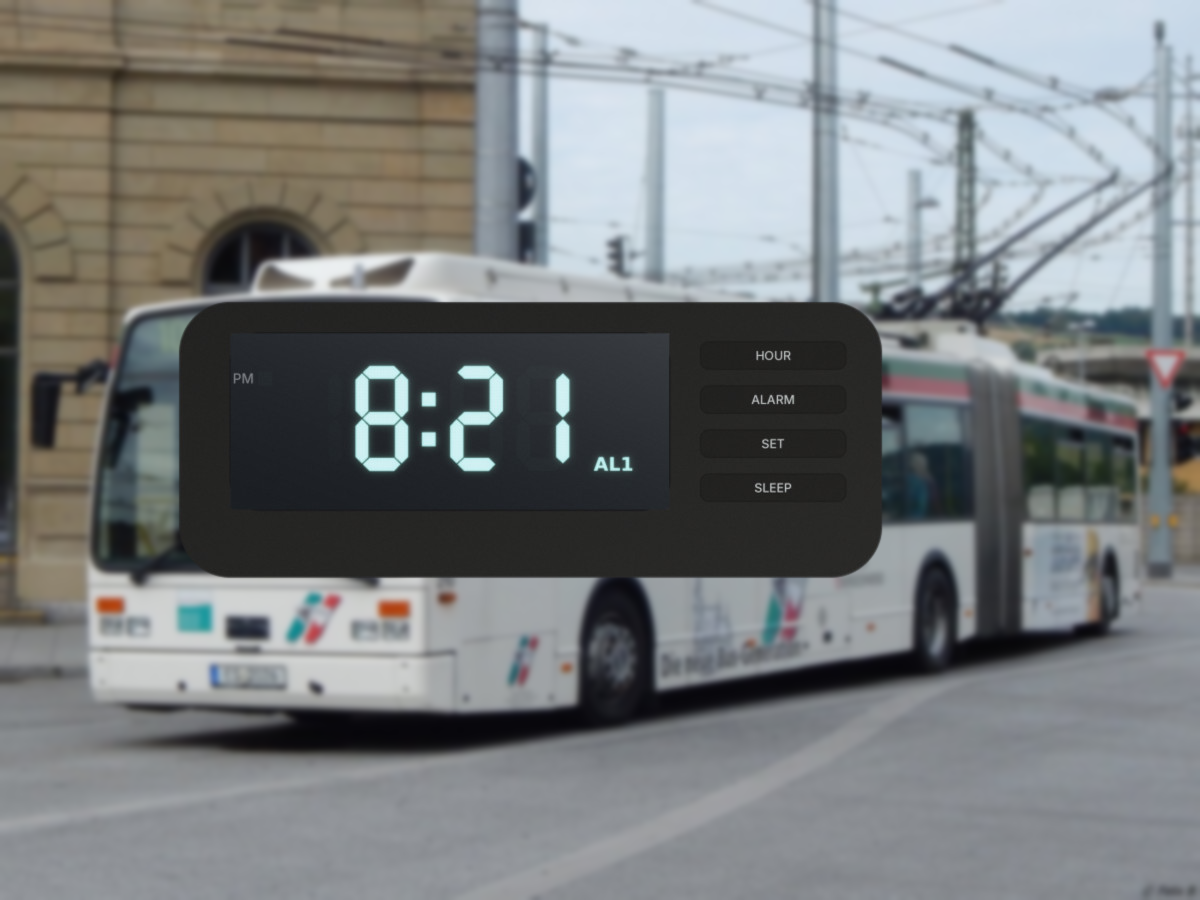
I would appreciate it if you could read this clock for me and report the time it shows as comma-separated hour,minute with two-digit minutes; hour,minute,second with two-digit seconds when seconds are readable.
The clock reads 8,21
